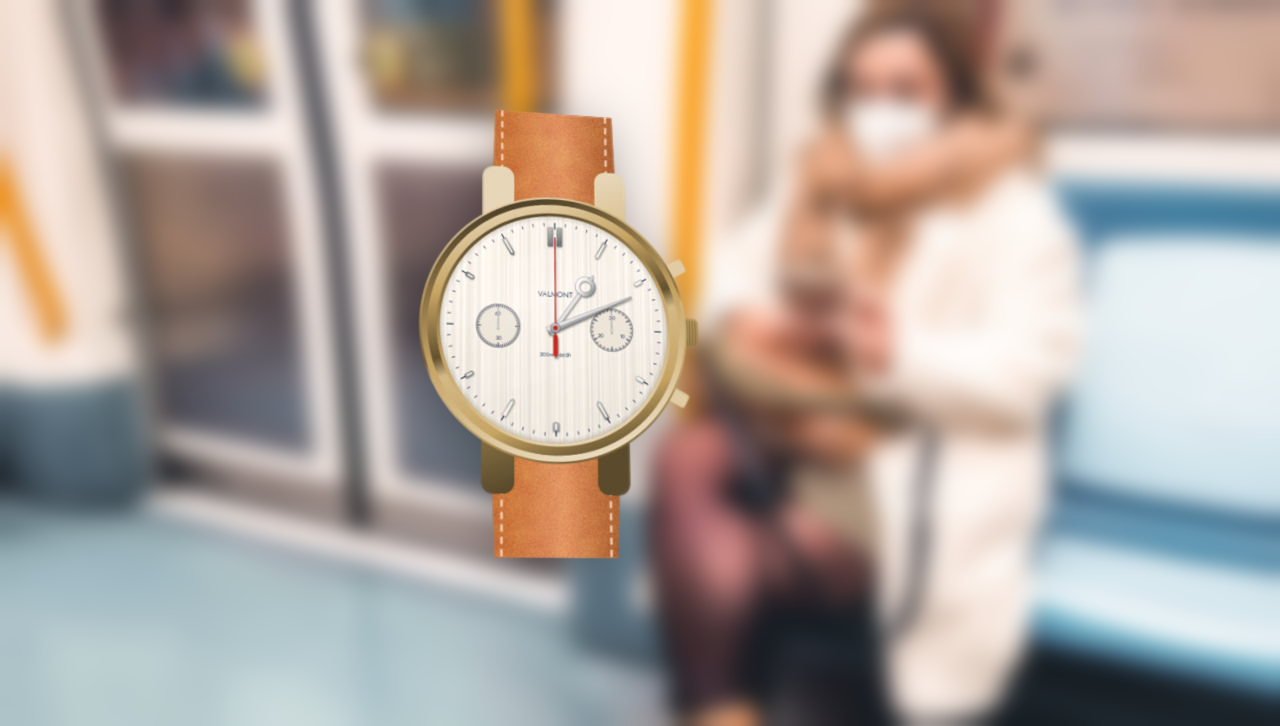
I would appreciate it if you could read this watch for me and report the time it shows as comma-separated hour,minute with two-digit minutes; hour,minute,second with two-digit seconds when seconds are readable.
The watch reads 1,11
